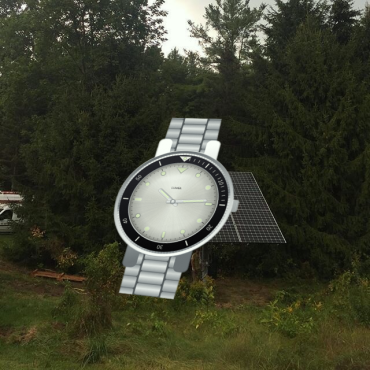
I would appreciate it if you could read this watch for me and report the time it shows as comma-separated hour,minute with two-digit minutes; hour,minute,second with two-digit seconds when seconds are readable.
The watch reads 10,14
